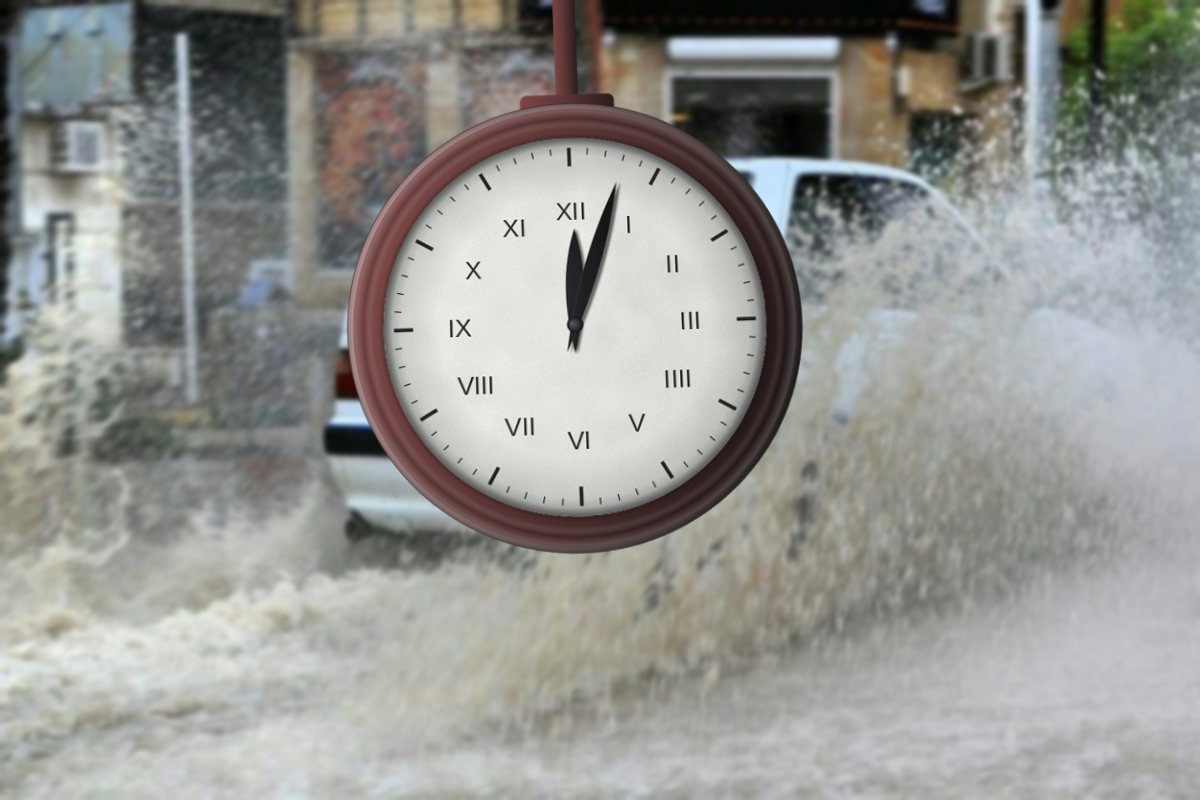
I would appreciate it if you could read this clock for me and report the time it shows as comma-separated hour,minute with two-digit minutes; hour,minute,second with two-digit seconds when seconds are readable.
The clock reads 12,03
